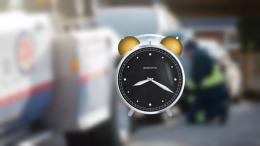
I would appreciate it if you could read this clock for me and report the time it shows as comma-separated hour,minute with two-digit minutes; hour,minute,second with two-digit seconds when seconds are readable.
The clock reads 8,20
